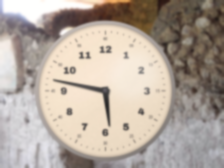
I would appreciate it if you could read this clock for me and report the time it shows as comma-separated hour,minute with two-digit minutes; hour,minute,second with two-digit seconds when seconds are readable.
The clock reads 5,47
